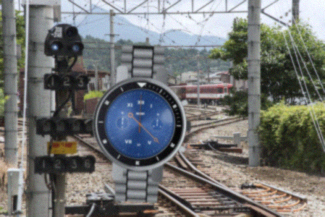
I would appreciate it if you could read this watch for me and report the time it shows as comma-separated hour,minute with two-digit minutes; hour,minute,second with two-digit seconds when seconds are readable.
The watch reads 10,22
